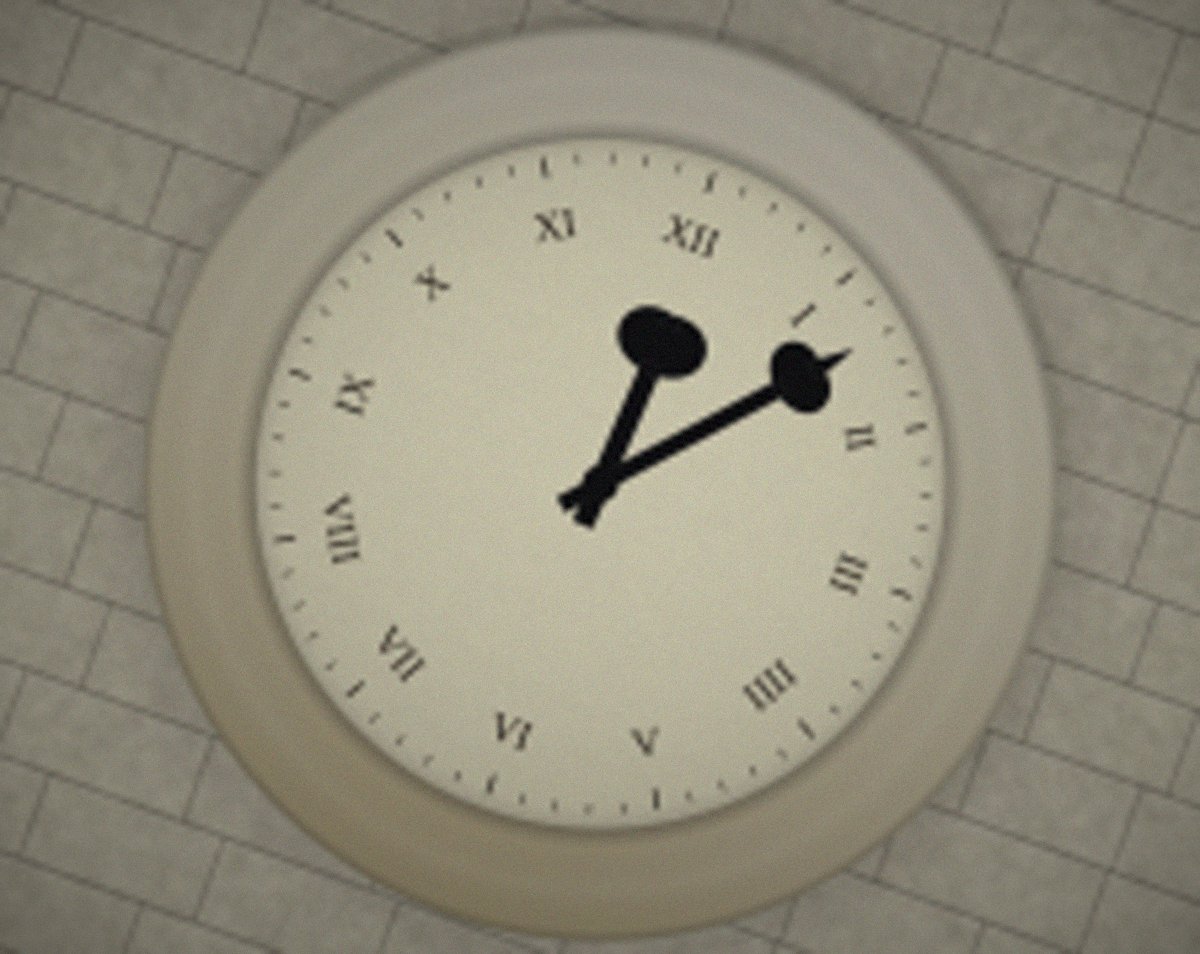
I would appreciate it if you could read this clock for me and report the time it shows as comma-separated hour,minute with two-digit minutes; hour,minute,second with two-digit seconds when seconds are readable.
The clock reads 12,07
